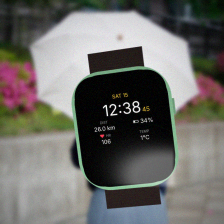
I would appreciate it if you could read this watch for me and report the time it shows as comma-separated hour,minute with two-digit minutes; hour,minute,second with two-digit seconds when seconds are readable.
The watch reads 12,38
